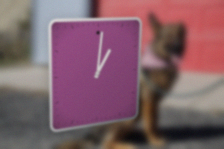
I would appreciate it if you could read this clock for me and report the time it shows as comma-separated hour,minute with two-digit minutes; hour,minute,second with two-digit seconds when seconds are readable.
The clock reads 1,01
